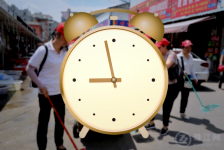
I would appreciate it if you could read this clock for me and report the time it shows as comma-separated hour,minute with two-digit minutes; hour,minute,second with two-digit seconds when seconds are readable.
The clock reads 8,58
